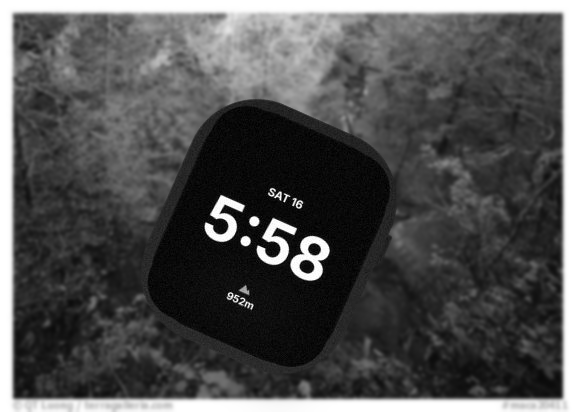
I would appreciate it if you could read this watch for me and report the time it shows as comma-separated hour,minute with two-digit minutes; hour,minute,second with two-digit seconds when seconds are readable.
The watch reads 5,58
